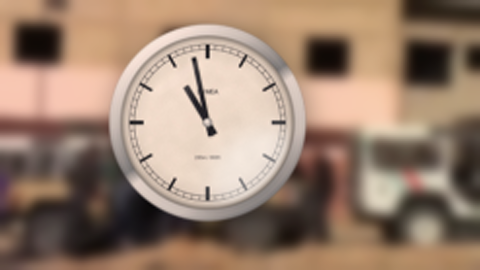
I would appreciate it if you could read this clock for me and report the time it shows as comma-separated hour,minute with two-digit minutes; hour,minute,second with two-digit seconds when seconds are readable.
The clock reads 10,58
